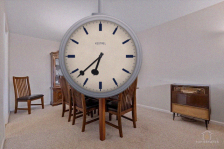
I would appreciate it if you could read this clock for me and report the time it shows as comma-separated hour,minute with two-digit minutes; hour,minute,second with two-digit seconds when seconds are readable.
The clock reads 6,38
